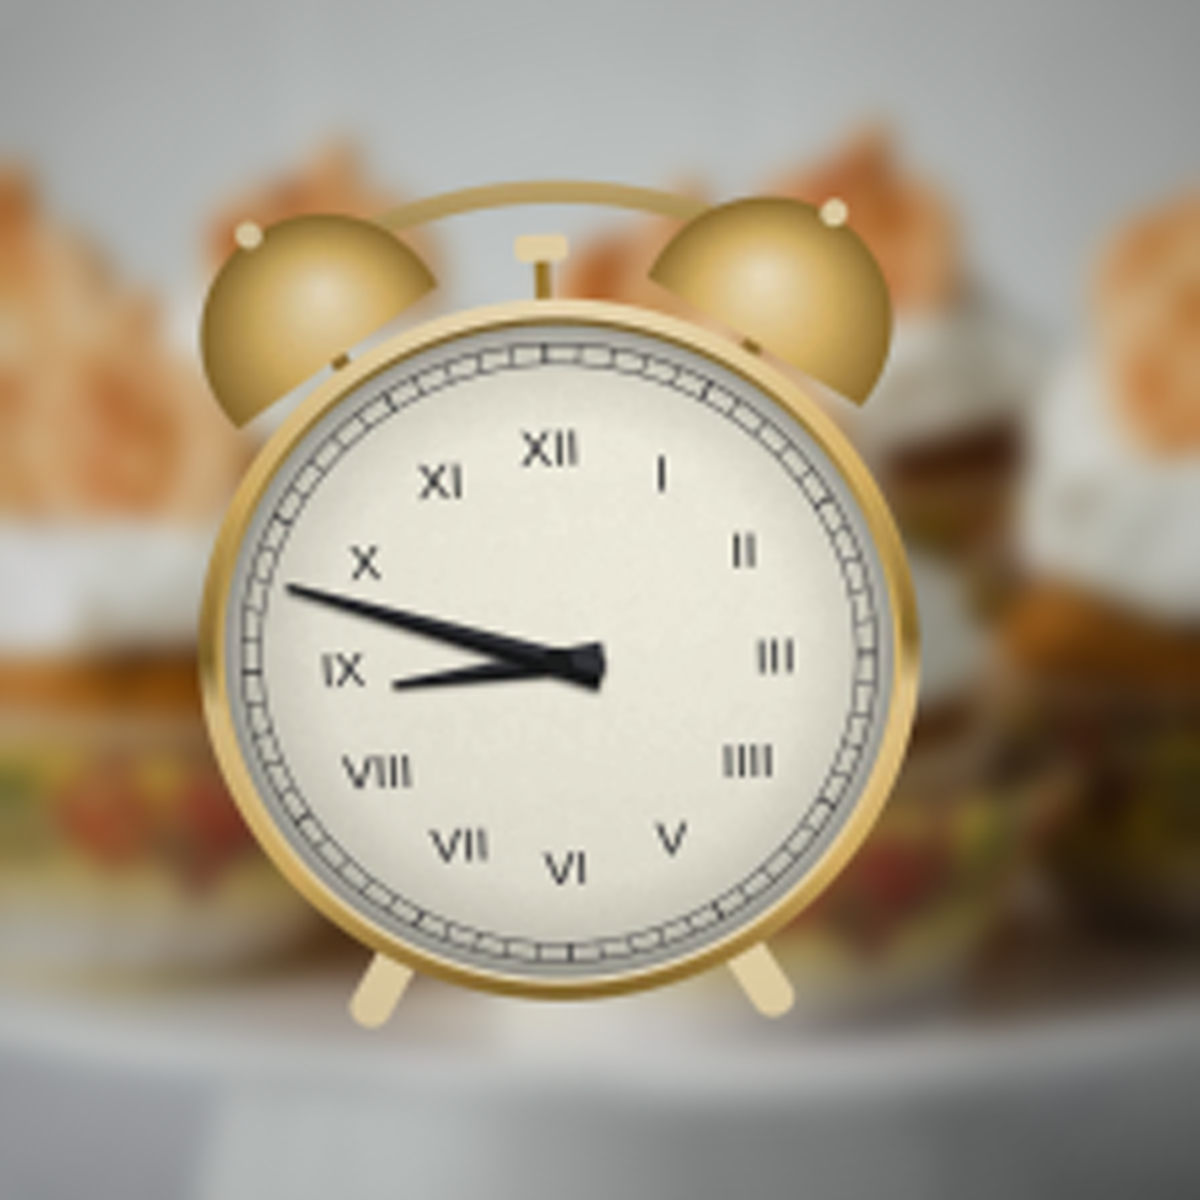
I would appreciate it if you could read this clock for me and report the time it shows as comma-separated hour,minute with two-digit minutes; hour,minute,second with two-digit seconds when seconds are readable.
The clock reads 8,48
